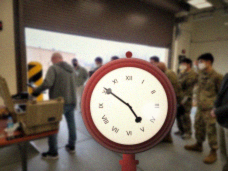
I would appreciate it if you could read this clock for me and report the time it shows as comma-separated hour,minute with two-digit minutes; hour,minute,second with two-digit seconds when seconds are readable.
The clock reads 4,51
